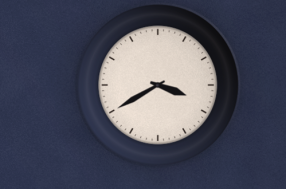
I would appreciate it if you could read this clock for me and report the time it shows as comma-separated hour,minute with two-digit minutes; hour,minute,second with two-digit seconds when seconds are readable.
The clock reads 3,40
